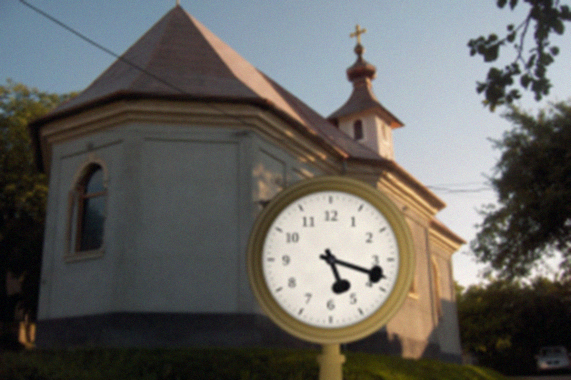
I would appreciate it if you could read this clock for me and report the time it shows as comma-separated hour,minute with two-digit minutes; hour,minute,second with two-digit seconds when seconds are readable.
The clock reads 5,18
